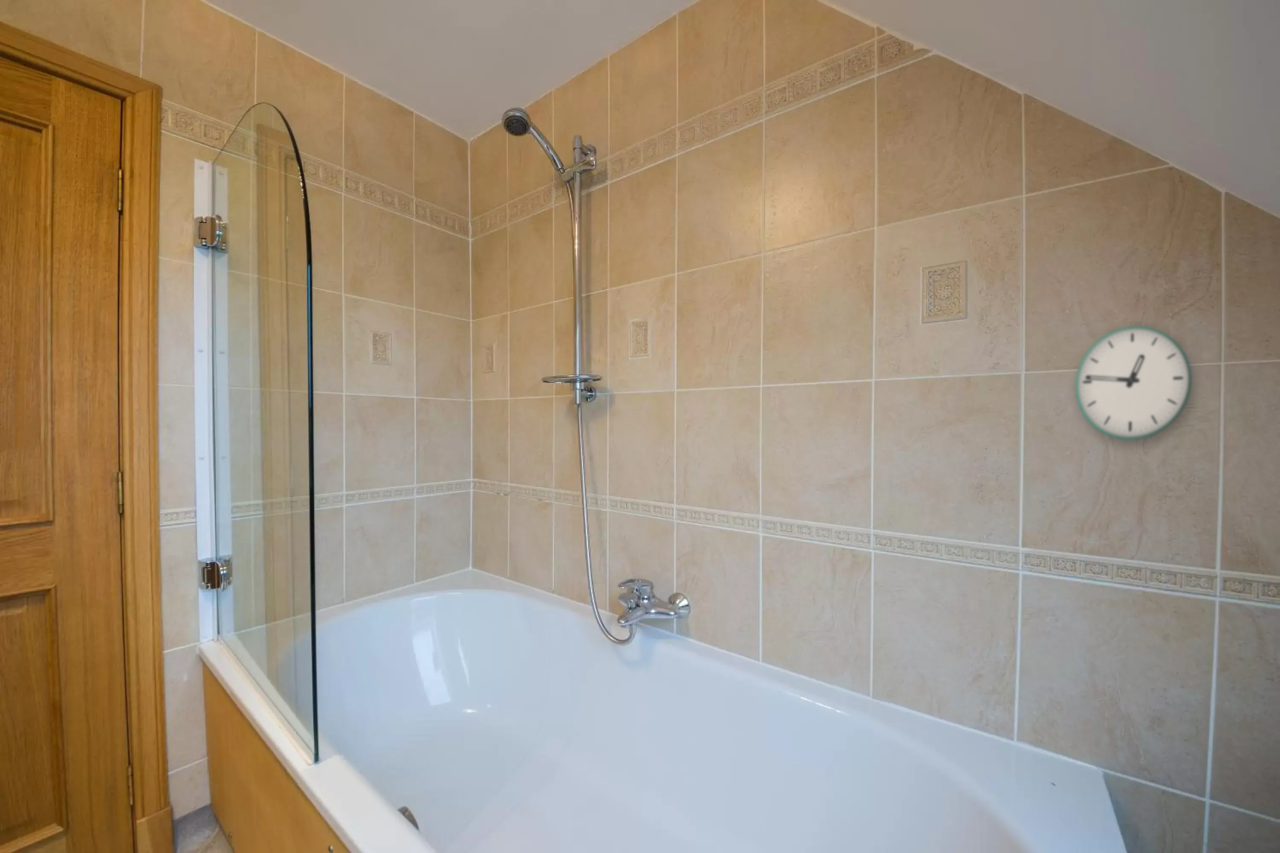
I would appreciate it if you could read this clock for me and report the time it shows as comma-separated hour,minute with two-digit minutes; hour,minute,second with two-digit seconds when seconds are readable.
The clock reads 12,46
